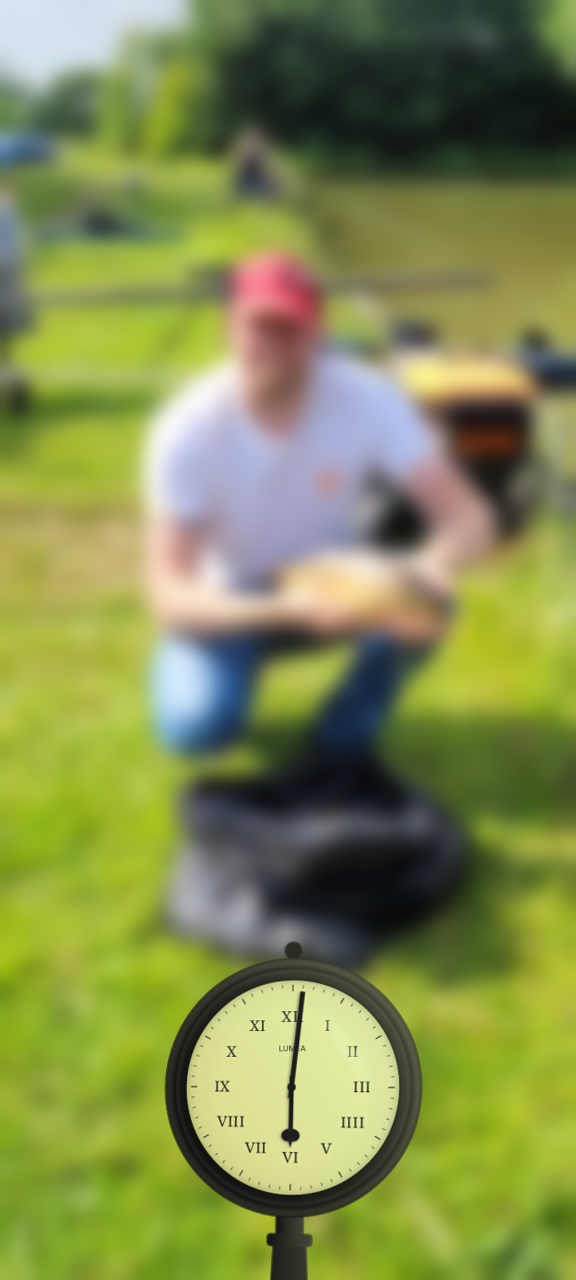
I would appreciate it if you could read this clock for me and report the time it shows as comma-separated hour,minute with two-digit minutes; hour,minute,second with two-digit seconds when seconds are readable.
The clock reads 6,01
